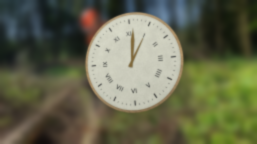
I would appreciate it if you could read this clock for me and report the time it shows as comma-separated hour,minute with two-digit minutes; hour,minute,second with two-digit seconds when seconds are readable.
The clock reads 1,01
